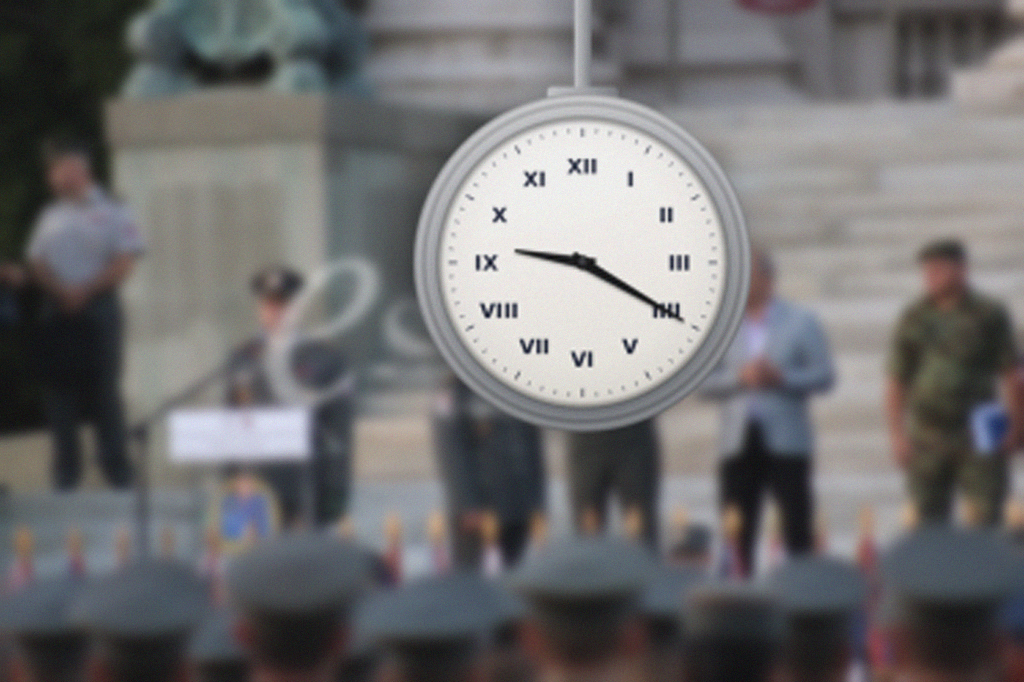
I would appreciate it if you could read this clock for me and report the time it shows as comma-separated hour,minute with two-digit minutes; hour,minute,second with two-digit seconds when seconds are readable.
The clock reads 9,20
